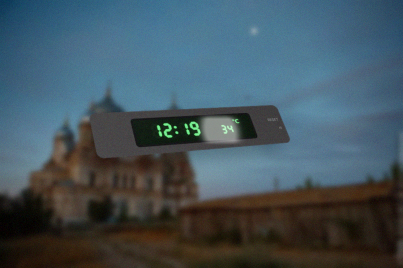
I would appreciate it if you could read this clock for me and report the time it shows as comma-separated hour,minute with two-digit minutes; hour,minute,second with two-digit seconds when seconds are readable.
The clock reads 12,19
